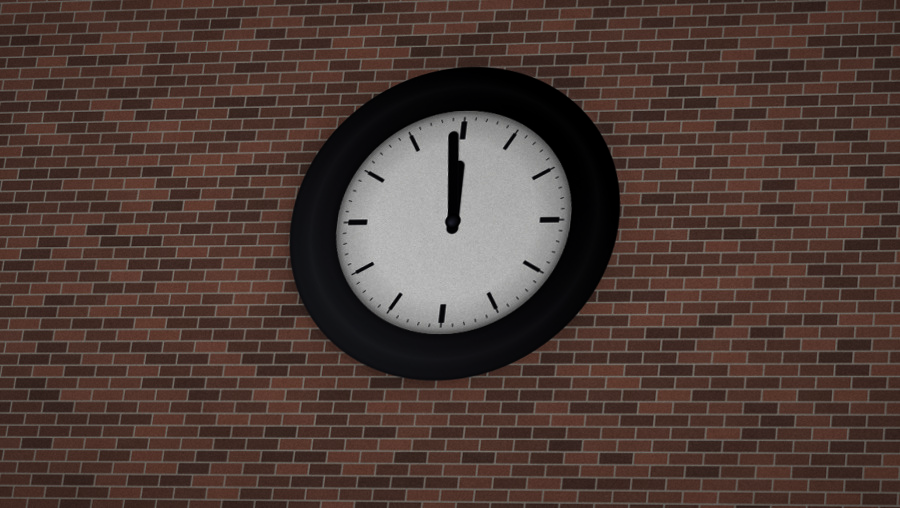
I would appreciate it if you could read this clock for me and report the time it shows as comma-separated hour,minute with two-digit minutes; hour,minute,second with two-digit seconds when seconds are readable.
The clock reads 11,59
